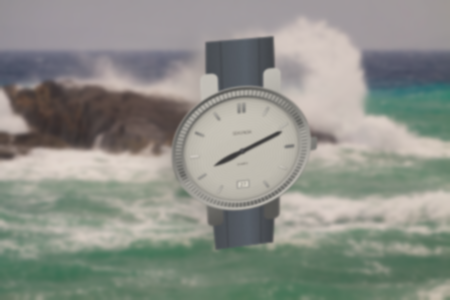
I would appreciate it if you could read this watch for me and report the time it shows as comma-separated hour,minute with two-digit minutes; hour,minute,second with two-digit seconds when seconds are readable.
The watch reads 8,11
